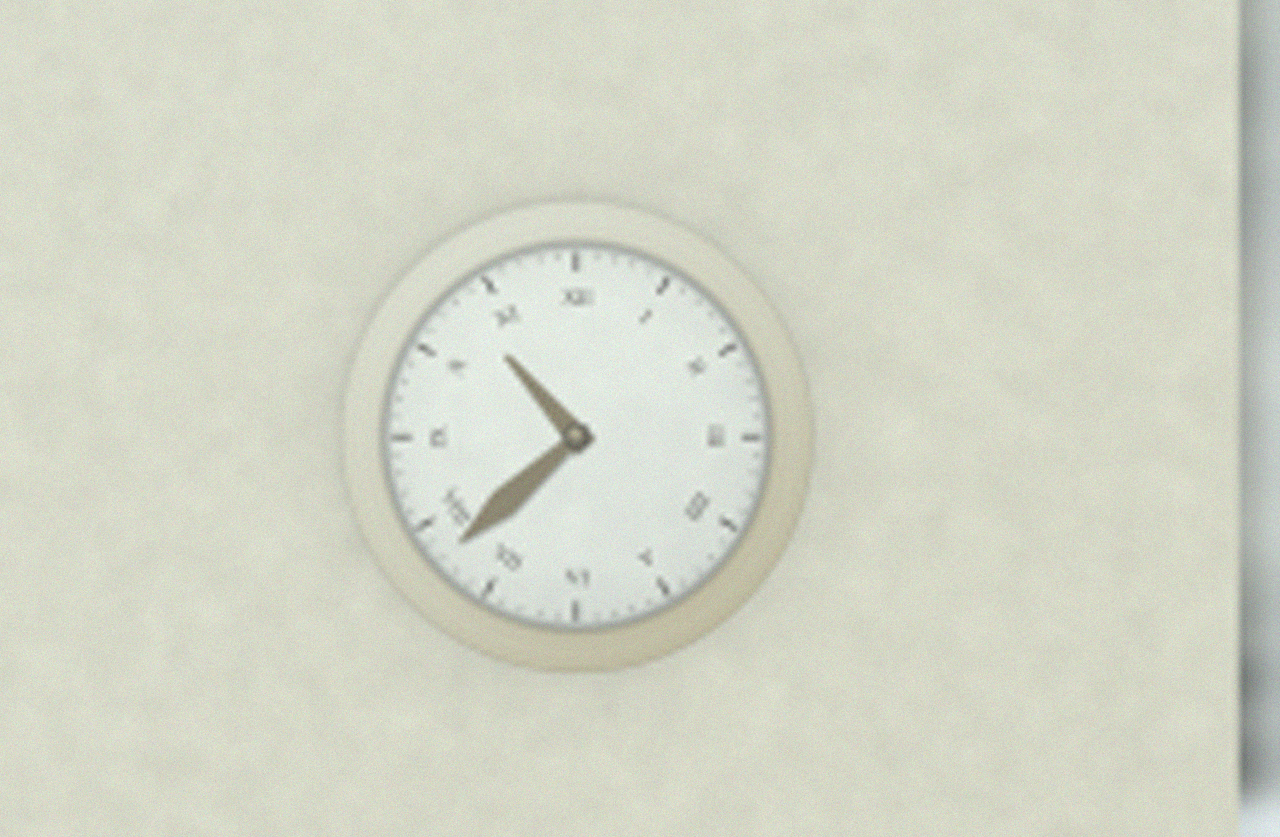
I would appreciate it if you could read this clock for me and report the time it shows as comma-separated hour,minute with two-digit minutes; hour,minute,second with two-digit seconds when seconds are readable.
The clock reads 10,38
